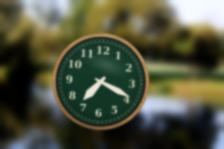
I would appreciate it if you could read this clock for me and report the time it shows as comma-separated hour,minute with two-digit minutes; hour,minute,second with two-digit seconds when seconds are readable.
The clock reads 7,19
